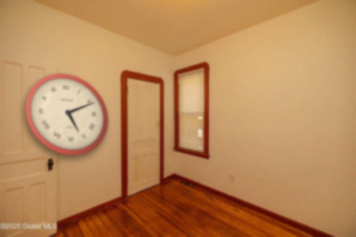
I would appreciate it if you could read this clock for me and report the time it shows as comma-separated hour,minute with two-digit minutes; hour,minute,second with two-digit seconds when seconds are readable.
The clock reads 5,11
